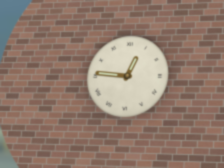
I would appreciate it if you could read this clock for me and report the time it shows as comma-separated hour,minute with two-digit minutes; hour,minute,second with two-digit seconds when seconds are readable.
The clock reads 12,46
